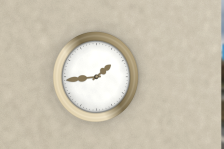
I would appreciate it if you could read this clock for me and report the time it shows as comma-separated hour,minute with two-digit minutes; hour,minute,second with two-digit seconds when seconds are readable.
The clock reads 1,44
